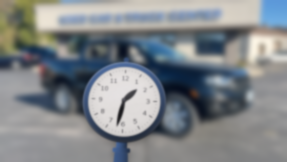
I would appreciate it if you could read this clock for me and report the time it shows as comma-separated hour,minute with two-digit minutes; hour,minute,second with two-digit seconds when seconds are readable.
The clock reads 1,32
